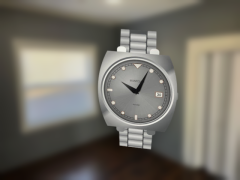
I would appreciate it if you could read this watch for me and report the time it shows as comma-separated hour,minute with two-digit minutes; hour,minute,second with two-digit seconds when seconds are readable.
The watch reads 10,04
